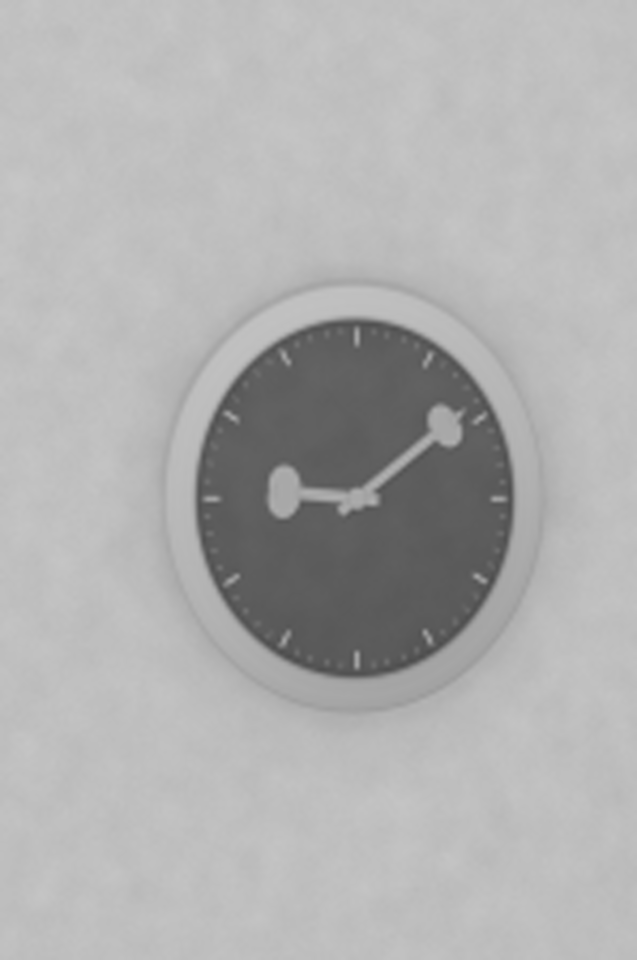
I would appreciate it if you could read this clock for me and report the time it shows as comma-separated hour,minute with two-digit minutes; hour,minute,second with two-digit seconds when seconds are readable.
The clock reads 9,09
